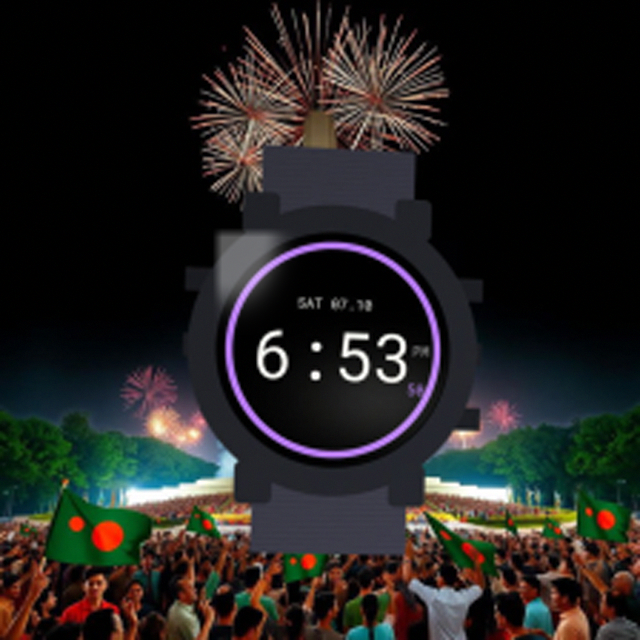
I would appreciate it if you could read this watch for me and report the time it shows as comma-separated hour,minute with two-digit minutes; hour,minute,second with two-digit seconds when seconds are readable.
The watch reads 6,53
